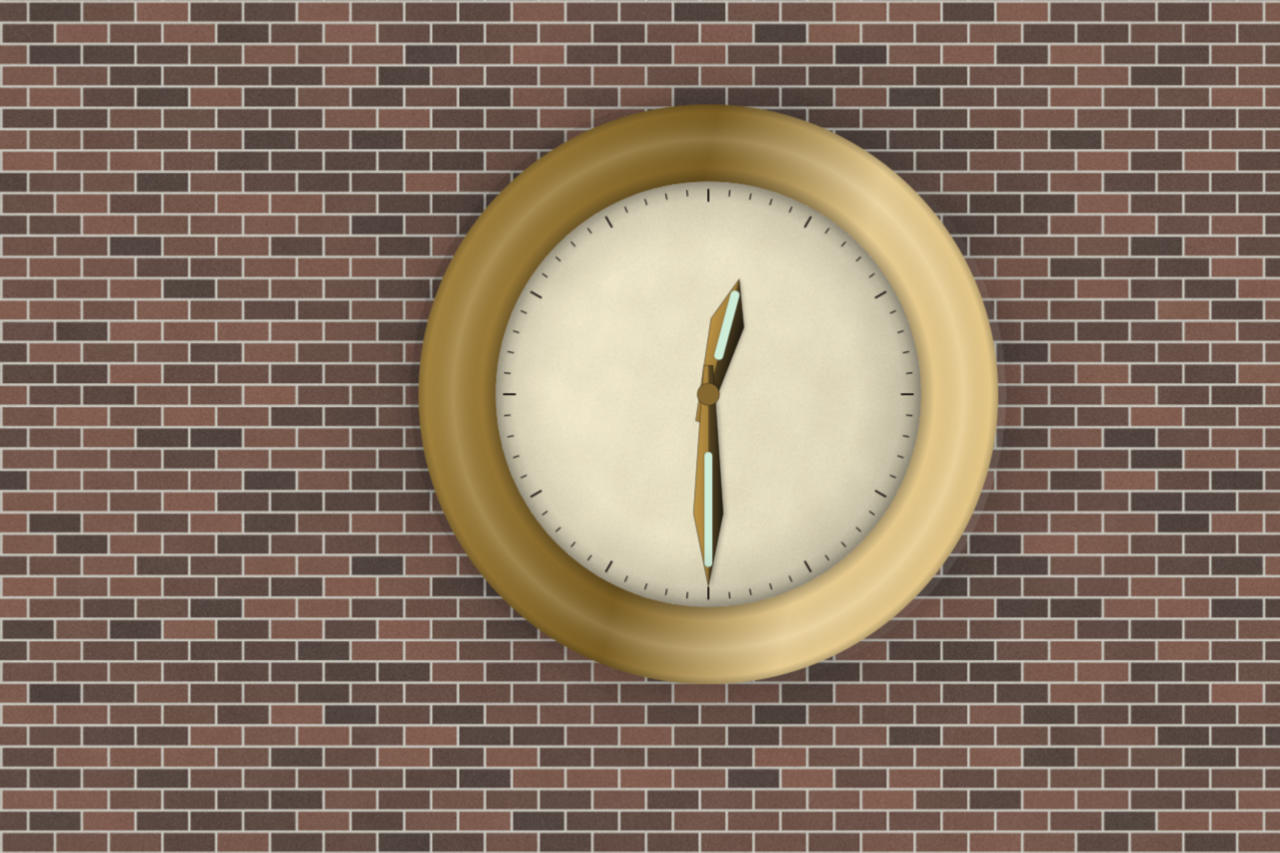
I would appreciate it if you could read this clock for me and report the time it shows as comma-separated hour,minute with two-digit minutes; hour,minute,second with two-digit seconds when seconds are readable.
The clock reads 12,30
